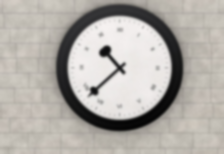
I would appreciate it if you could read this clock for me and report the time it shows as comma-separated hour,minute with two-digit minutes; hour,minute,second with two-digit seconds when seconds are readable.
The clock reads 10,38
